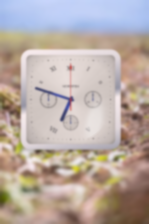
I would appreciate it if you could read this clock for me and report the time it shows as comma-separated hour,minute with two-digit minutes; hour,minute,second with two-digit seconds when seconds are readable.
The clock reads 6,48
